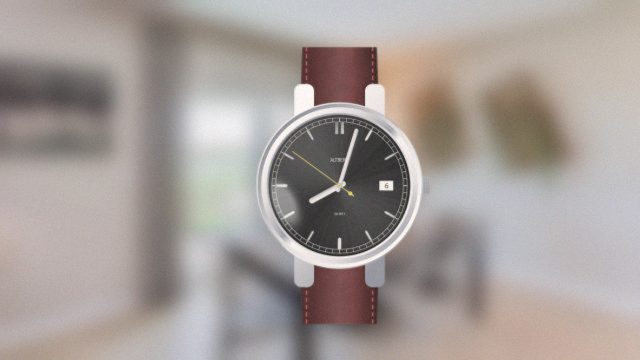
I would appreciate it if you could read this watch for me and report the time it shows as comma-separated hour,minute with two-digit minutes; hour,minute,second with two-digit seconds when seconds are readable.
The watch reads 8,02,51
